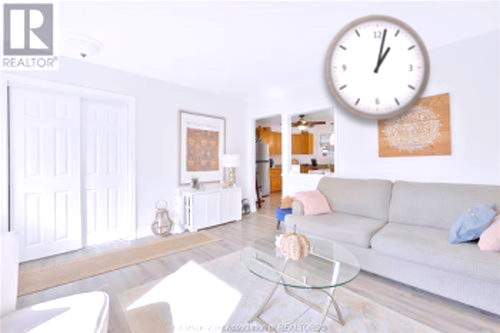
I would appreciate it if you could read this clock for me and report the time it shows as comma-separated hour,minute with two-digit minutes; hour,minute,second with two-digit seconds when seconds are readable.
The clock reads 1,02
